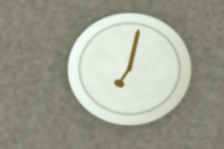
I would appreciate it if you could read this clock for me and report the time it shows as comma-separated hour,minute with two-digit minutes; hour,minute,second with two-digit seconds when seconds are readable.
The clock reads 7,02
